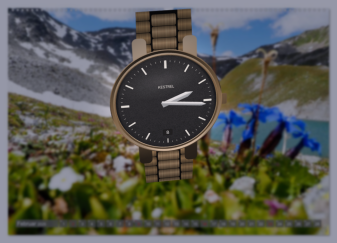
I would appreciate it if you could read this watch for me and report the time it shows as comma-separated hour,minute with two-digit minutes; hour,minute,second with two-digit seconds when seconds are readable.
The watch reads 2,16
